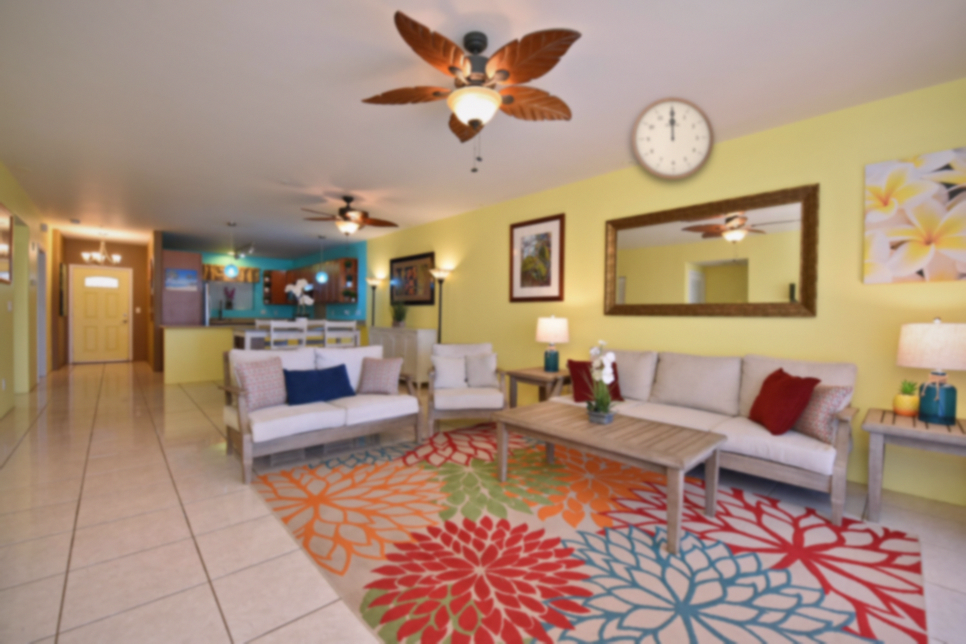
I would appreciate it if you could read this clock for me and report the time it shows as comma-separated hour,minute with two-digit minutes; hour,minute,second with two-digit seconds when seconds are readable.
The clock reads 12,00
